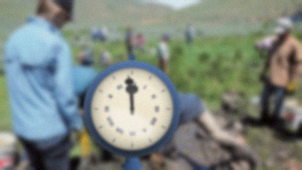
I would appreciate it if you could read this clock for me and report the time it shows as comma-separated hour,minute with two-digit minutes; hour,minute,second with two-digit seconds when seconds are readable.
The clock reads 11,59
